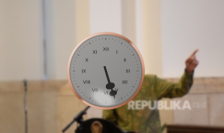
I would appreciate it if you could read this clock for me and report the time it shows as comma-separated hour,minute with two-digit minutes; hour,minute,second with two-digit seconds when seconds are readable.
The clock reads 5,27
